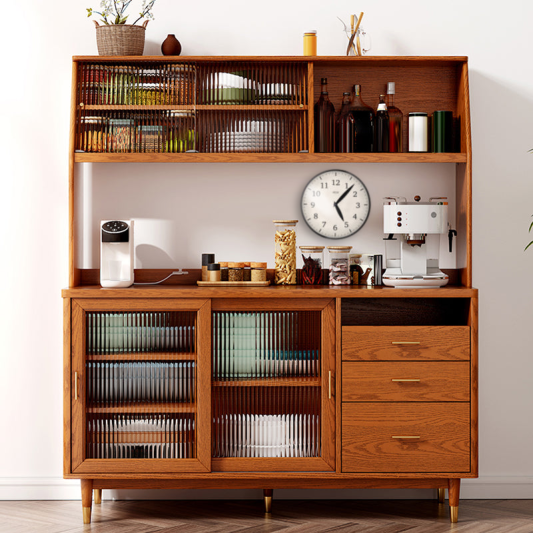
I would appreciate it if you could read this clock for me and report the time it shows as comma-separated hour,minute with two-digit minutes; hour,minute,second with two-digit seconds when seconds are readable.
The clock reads 5,07
